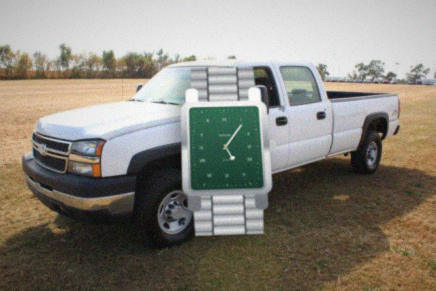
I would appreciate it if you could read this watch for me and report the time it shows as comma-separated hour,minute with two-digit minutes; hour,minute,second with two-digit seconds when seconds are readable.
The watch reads 5,06
